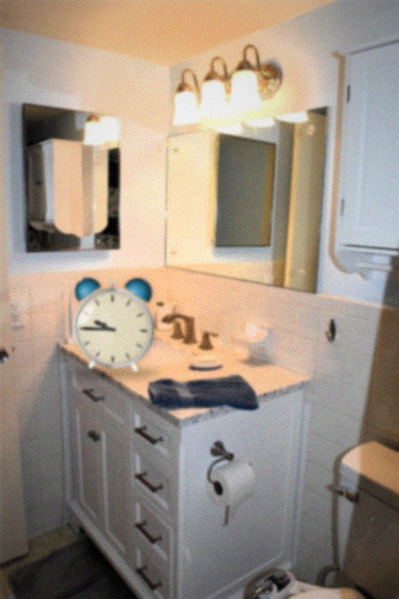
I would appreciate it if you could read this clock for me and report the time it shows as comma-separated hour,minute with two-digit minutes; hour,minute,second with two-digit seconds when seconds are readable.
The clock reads 9,45
